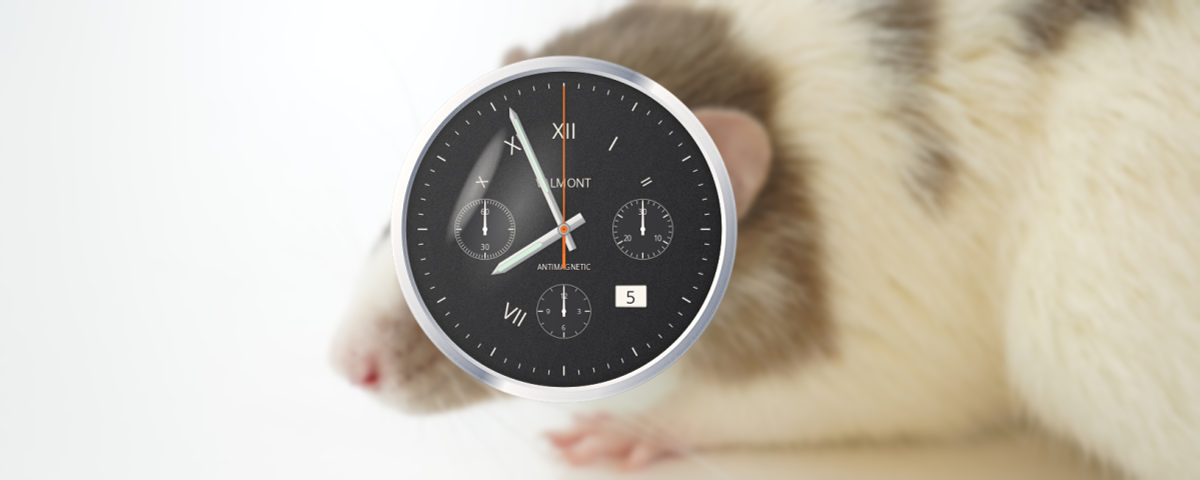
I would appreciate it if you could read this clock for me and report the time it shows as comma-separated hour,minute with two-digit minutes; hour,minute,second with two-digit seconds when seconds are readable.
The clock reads 7,56
